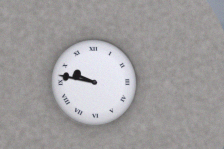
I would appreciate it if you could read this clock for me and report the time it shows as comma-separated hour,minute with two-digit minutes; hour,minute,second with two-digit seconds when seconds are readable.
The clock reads 9,47
